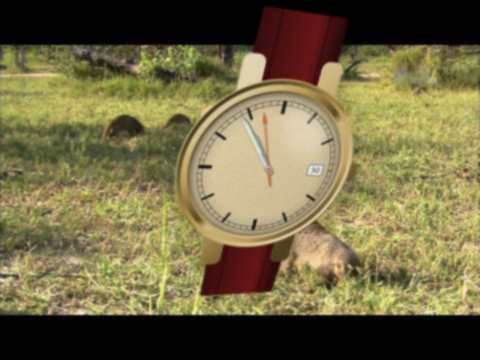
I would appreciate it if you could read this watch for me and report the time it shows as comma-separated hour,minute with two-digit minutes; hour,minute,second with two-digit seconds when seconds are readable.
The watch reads 10,53,57
